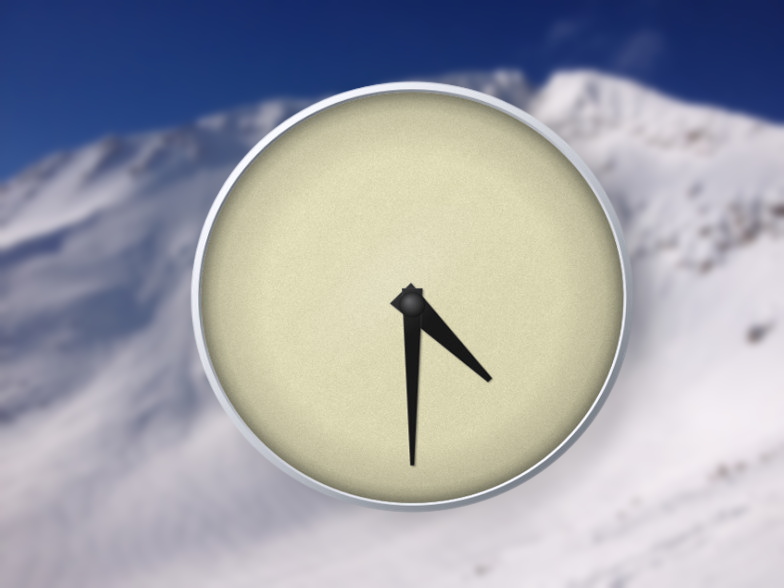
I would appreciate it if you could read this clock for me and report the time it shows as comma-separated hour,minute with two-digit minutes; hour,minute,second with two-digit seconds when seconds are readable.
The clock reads 4,30
